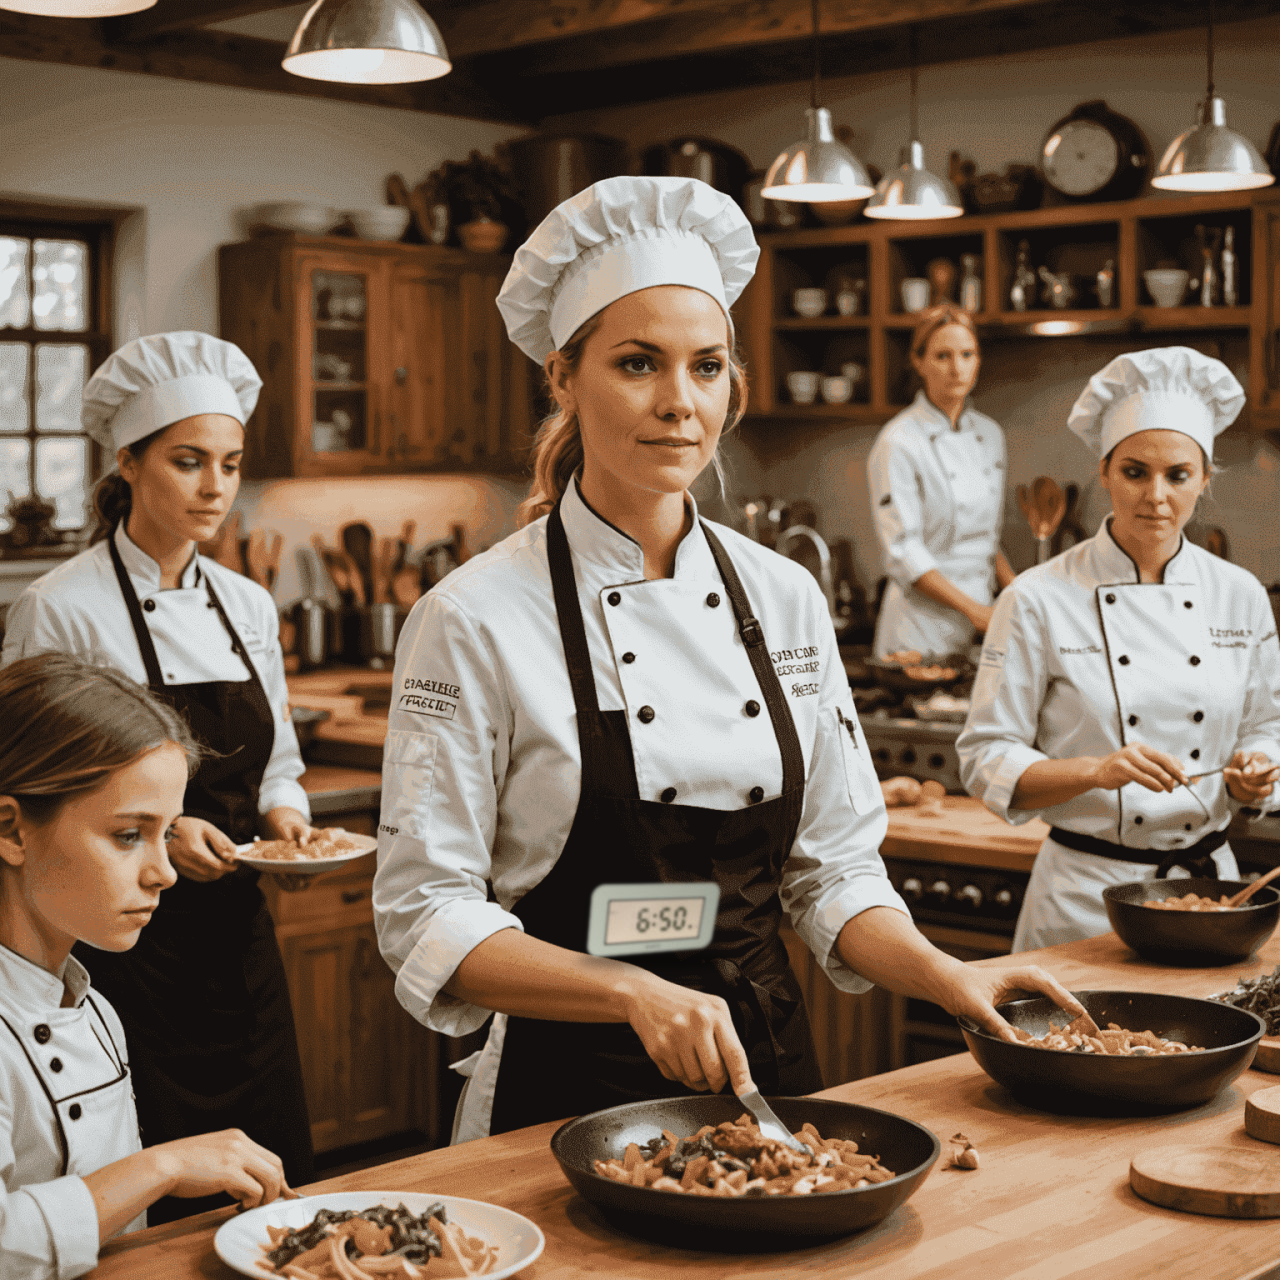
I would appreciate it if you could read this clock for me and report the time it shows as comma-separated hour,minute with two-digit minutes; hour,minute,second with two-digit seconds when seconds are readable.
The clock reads 6,50
